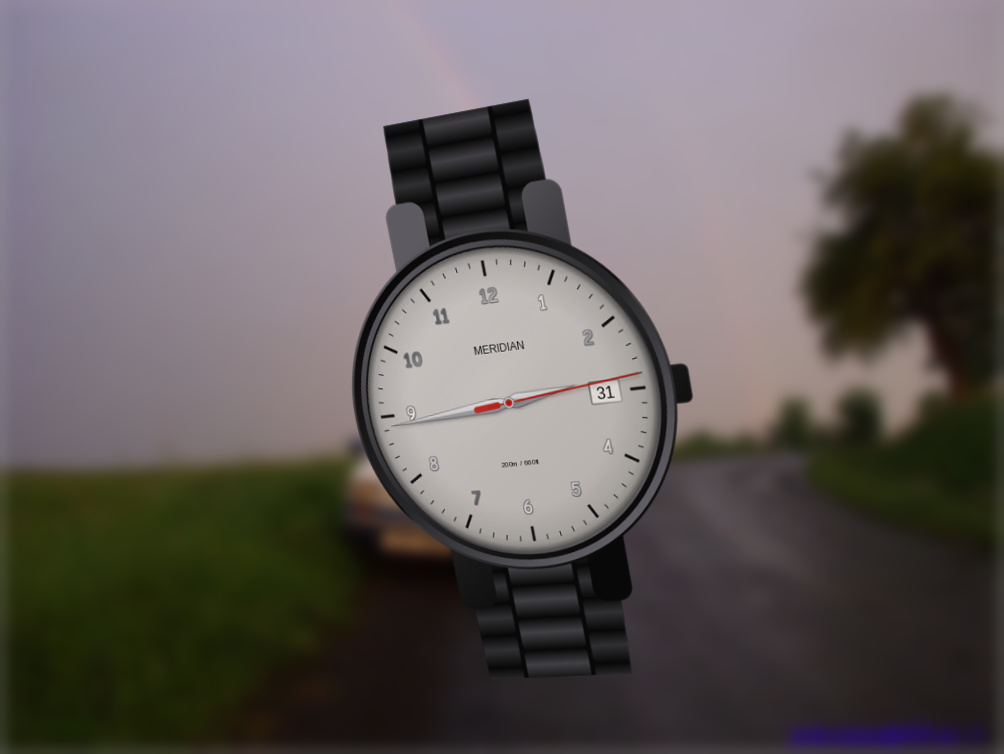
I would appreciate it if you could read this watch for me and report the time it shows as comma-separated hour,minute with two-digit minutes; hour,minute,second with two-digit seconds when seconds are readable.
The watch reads 2,44,14
